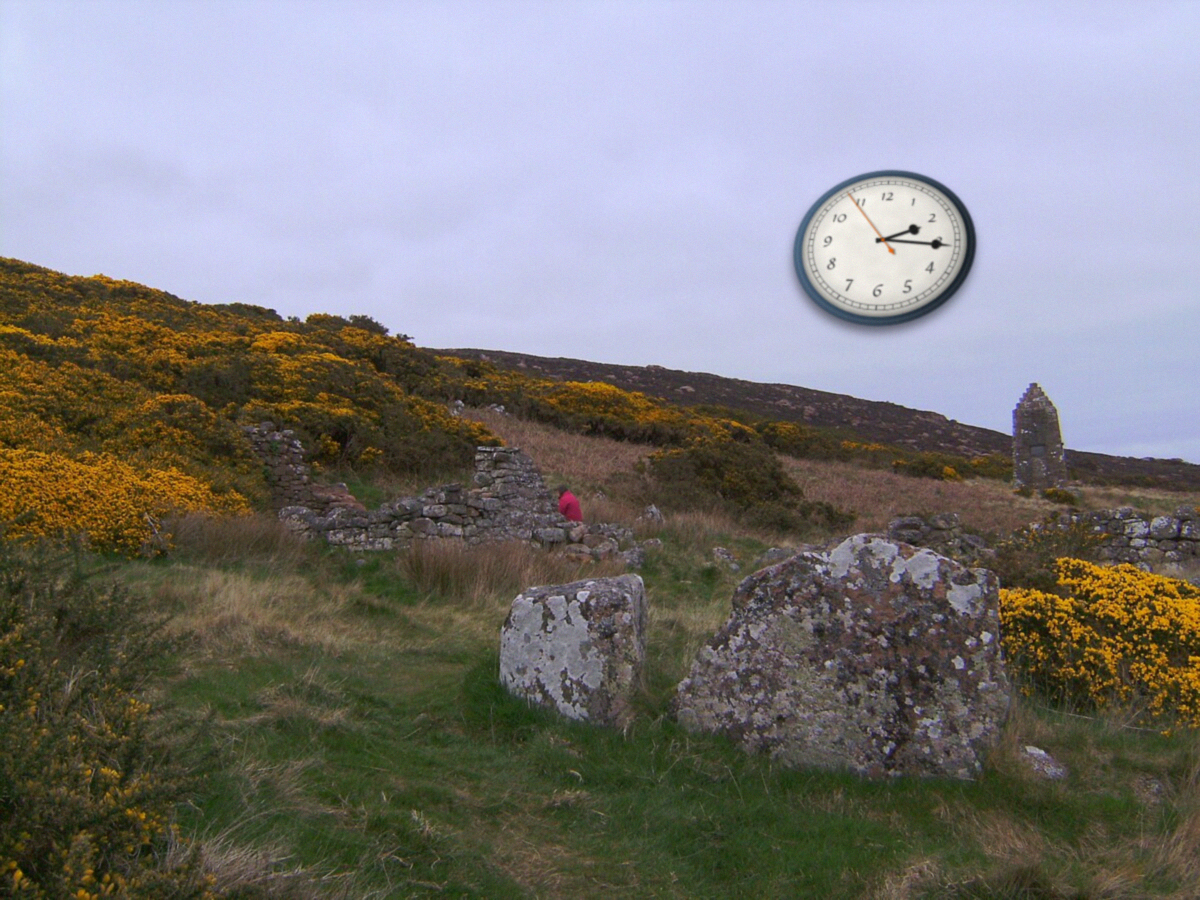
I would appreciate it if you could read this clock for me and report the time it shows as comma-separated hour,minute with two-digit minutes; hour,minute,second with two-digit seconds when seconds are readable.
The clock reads 2,15,54
